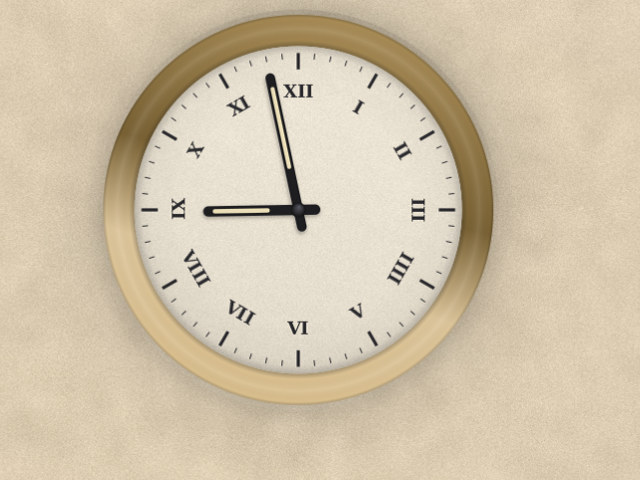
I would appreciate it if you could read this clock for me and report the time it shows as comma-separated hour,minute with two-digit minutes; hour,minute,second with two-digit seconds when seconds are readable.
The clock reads 8,58
